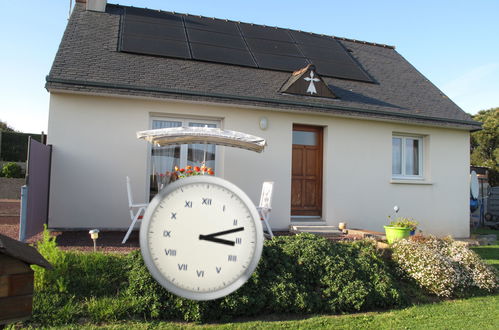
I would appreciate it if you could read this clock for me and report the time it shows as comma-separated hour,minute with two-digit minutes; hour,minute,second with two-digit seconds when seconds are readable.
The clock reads 3,12
